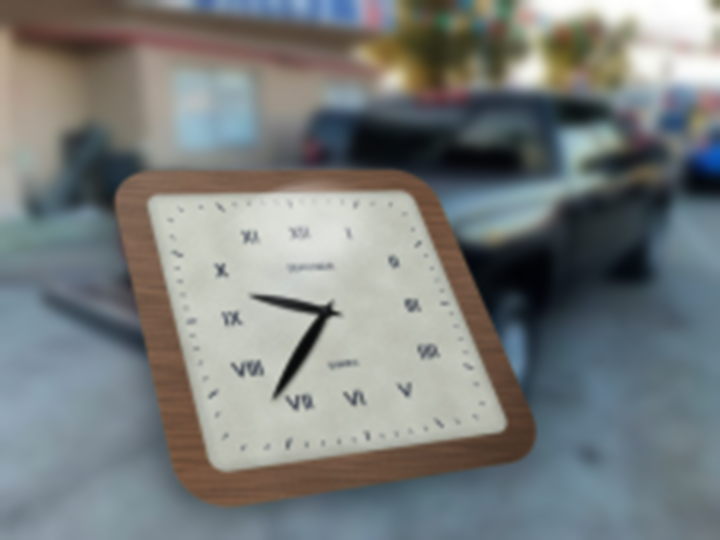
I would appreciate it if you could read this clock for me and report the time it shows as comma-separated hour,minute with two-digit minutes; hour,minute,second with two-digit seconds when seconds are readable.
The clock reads 9,37
